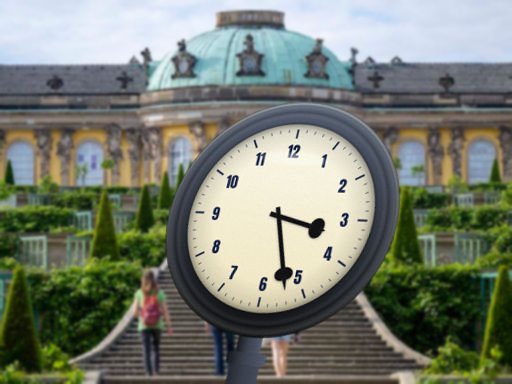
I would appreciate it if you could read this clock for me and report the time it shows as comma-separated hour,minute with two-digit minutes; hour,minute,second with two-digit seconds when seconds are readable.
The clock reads 3,27
